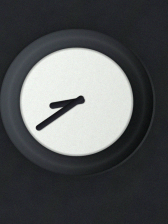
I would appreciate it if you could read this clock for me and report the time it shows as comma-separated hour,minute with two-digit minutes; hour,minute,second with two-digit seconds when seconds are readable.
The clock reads 8,39
